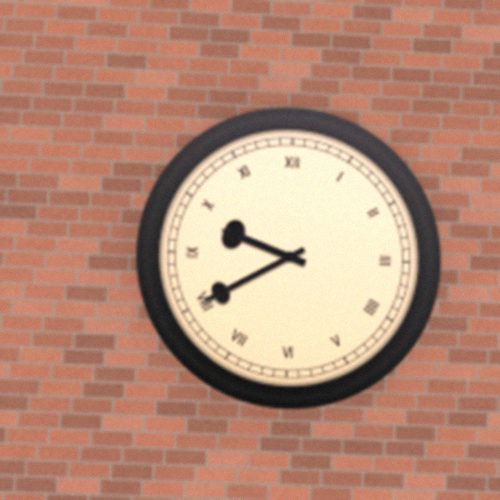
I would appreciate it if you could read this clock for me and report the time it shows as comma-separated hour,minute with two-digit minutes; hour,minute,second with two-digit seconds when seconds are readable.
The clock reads 9,40
